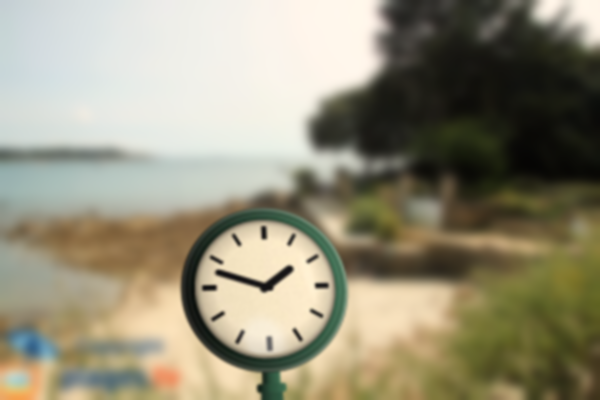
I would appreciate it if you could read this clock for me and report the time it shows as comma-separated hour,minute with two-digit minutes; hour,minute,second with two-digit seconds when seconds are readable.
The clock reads 1,48
